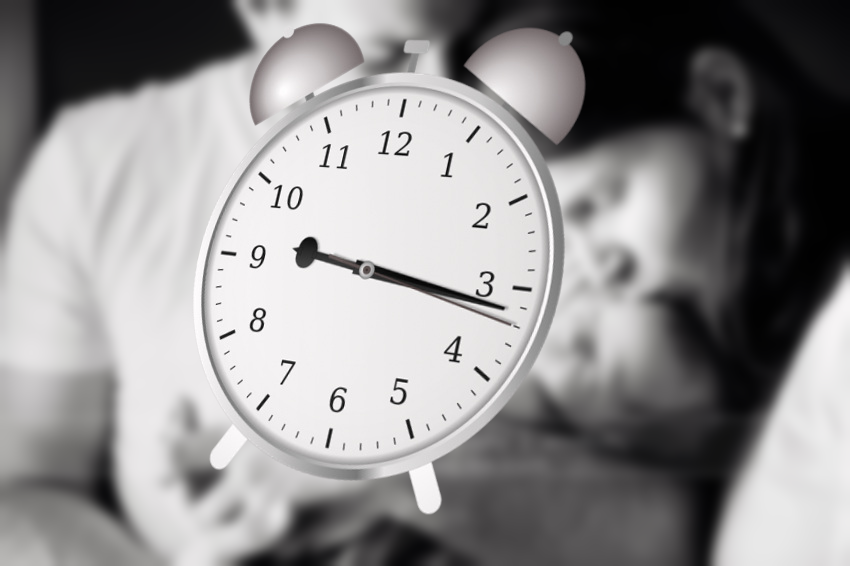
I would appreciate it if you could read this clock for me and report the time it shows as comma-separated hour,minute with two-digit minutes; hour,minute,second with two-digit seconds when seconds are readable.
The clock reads 9,16,17
